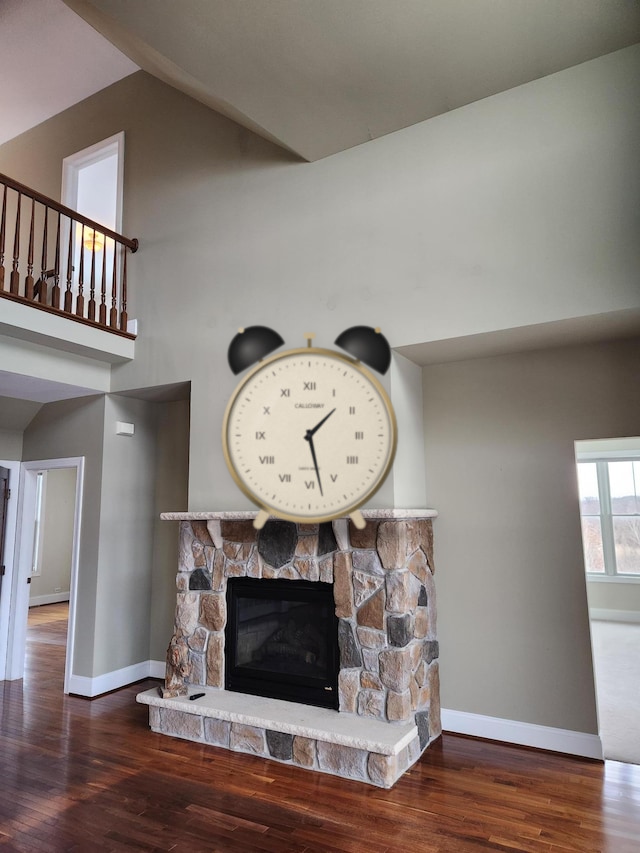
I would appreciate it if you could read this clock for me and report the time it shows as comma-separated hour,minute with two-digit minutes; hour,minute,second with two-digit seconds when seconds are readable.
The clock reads 1,28
